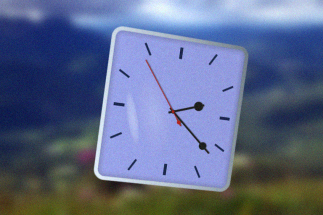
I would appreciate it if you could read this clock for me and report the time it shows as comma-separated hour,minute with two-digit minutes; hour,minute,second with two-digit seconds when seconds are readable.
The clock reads 2,21,54
